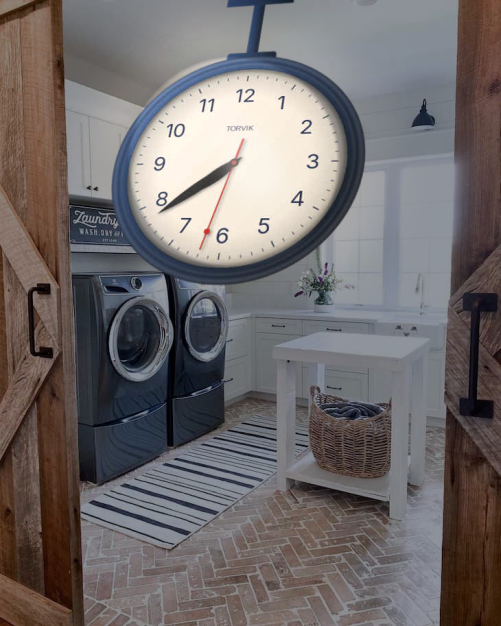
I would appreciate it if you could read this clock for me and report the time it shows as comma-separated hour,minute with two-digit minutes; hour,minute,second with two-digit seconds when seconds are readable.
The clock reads 7,38,32
